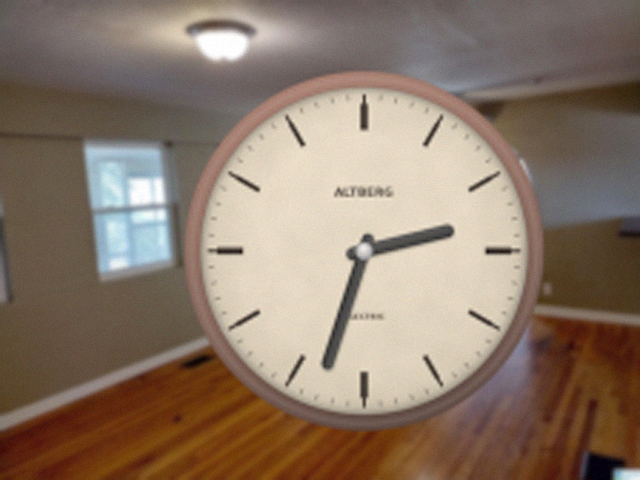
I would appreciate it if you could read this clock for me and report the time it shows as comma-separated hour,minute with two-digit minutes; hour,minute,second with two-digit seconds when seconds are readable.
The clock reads 2,33
